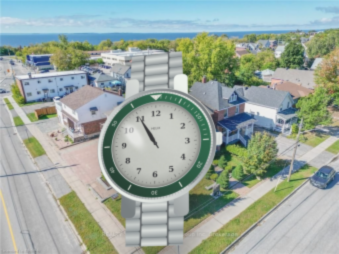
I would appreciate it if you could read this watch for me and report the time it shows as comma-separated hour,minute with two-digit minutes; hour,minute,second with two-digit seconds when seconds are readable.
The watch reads 10,55
